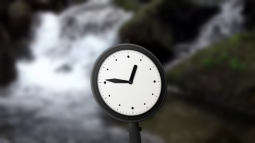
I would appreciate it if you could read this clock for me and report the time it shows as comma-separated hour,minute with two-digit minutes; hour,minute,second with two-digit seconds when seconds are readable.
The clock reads 12,46
